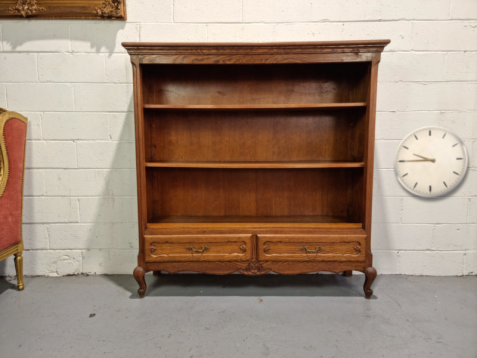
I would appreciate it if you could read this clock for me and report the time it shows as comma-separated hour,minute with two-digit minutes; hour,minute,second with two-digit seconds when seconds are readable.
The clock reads 9,45
